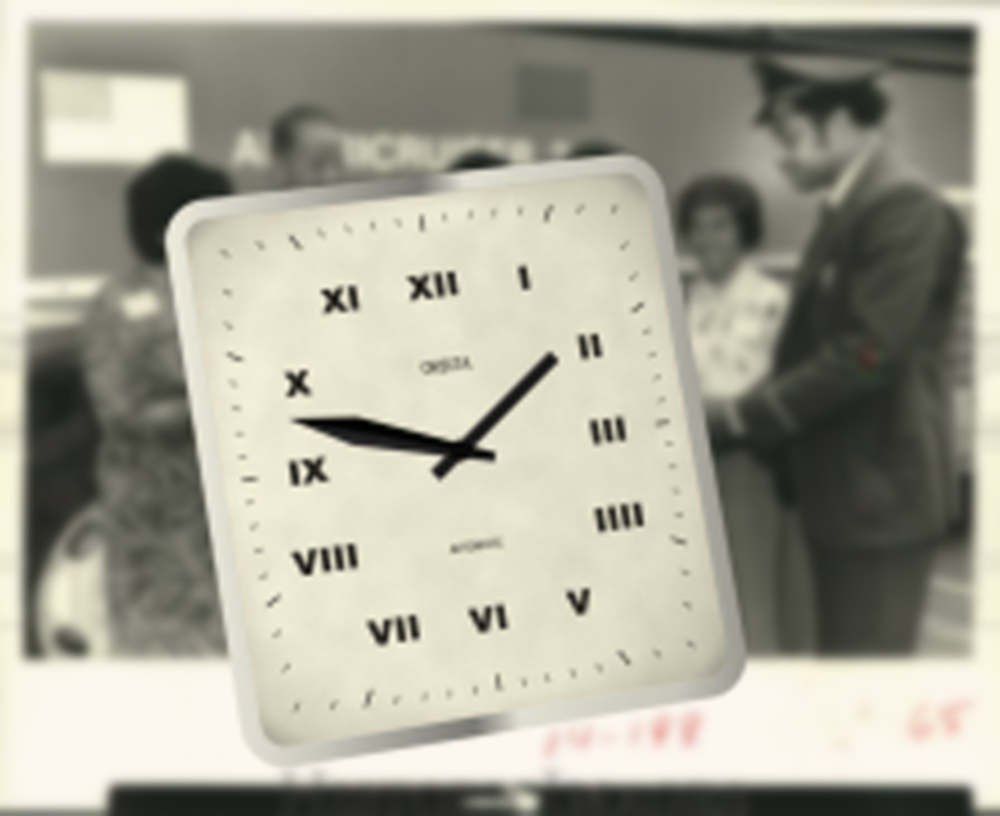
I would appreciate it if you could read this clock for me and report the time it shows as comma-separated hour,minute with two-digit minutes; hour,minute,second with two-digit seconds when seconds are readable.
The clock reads 1,48
